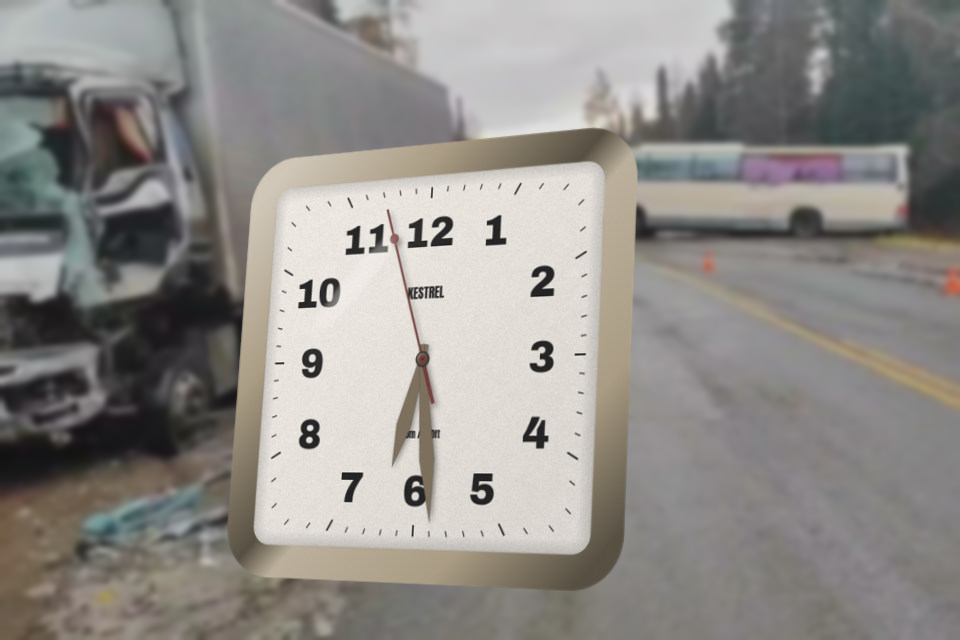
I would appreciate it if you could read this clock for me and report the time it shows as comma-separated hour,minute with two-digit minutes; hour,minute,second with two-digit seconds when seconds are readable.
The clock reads 6,28,57
